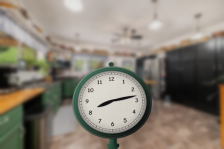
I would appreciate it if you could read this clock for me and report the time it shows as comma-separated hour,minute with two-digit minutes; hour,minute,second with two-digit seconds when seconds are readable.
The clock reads 8,13
